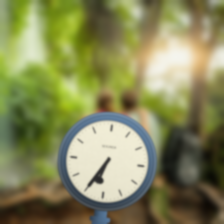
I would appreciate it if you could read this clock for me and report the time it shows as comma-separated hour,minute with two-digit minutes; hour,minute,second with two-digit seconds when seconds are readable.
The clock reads 6,35
